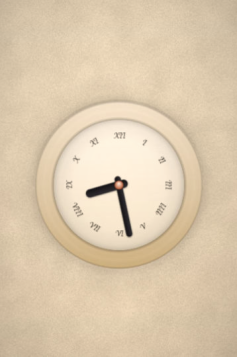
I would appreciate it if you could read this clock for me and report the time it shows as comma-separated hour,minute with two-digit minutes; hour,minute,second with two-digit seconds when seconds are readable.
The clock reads 8,28
